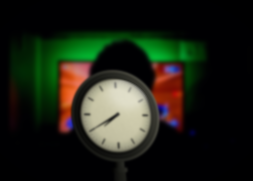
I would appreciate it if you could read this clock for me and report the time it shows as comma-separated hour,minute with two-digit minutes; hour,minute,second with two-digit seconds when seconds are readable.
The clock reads 7,40
